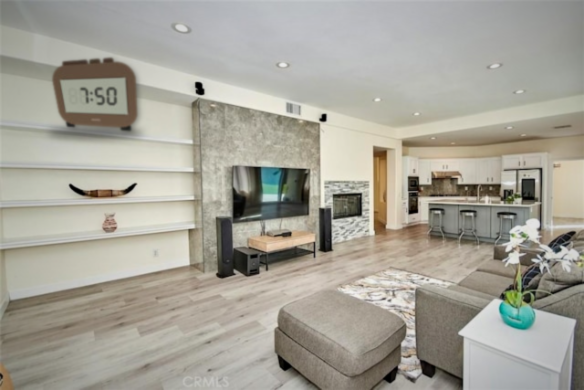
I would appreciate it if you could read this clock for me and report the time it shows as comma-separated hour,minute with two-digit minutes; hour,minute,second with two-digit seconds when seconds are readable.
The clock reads 7,50
